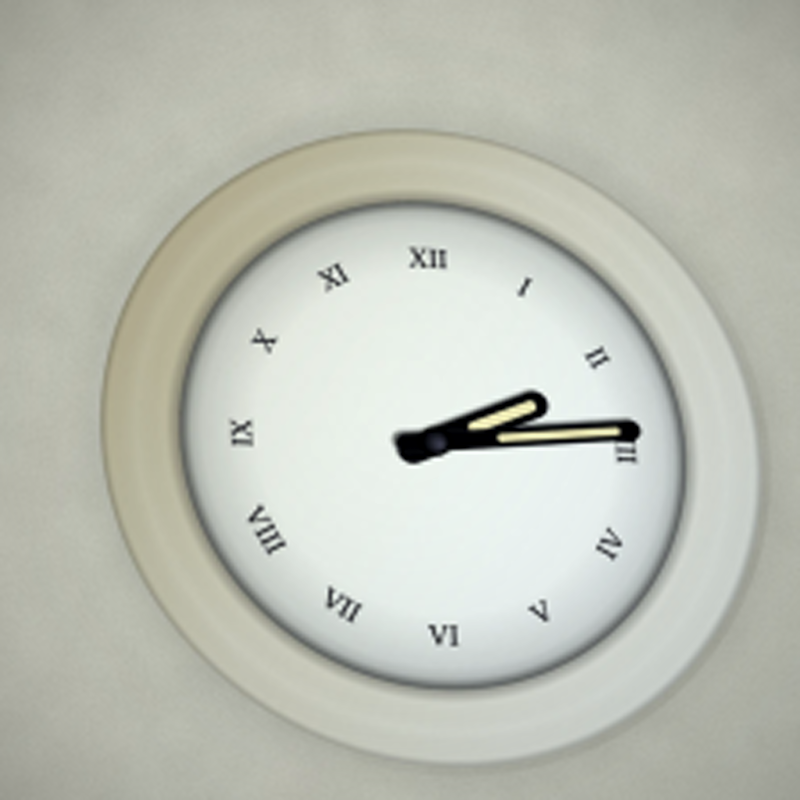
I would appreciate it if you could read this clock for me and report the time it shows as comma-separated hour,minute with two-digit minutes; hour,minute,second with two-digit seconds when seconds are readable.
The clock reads 2,14
